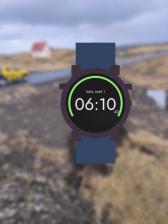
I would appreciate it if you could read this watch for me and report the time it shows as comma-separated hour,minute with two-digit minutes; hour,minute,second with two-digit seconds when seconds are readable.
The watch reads 6,10
